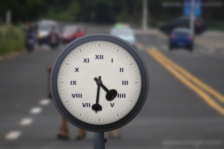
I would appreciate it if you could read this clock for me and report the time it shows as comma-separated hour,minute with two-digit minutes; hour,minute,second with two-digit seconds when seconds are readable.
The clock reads 4,31
